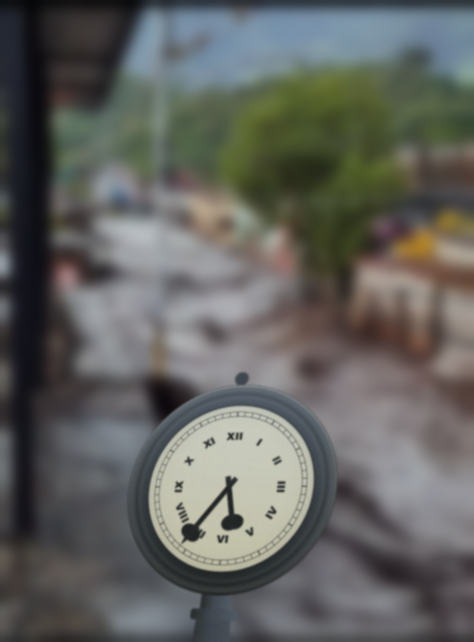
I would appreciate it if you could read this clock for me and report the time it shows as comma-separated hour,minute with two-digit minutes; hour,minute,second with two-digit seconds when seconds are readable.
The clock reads 5,36
